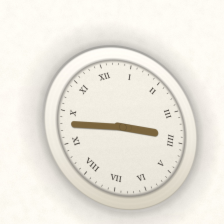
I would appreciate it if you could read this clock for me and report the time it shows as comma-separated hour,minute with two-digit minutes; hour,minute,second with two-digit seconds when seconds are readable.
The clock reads 3,48
